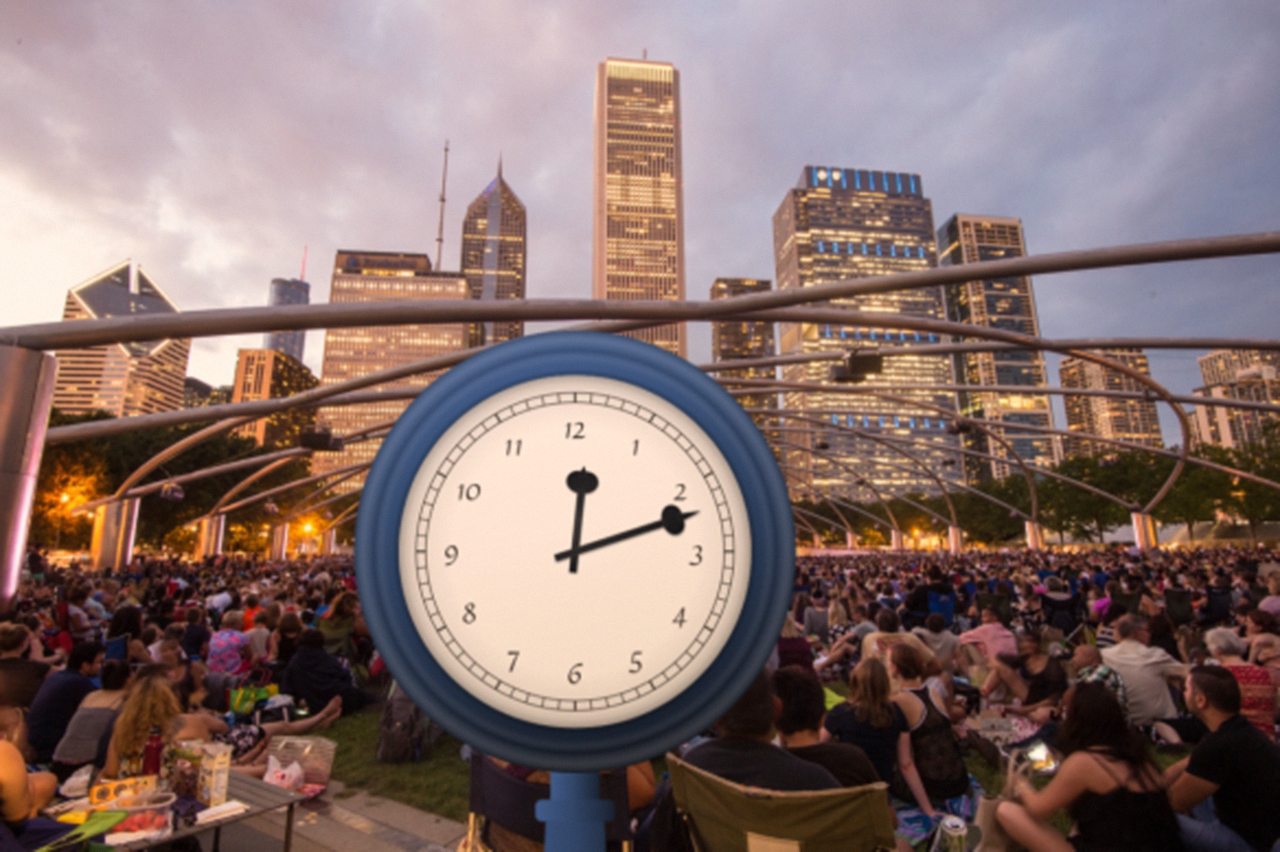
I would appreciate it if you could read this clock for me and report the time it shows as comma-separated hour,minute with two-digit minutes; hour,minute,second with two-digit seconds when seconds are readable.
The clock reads 12,12
